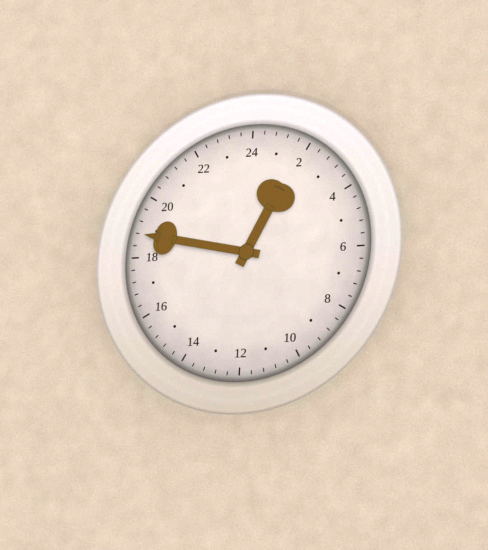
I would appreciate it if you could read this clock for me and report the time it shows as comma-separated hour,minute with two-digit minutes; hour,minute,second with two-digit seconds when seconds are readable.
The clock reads 1,47
